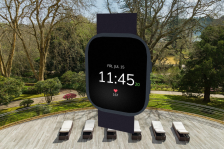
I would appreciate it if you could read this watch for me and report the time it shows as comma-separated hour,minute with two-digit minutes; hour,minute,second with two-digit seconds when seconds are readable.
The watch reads 11,45
